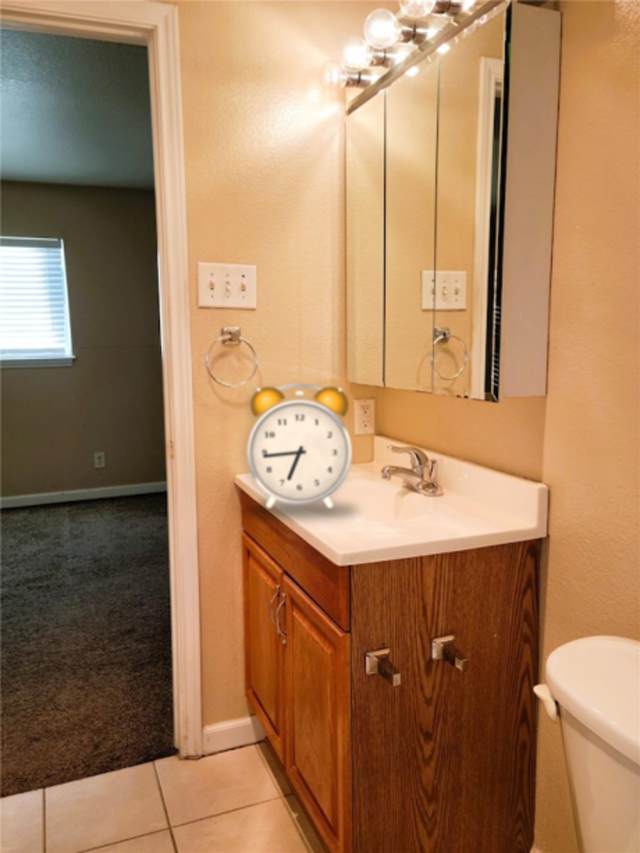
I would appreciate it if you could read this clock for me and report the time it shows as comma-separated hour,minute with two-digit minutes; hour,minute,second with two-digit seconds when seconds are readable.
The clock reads 6,44
